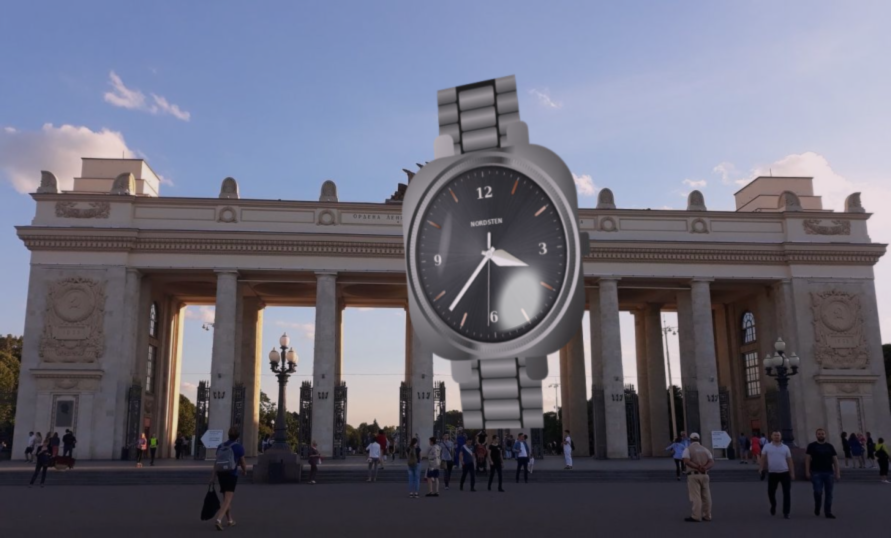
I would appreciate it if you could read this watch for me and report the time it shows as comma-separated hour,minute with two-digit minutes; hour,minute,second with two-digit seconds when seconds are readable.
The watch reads 3,37,31
